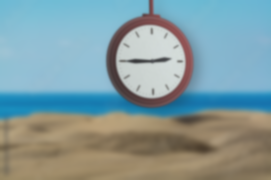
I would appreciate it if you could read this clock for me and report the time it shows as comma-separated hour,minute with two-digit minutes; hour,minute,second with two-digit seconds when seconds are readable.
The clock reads 2,45
